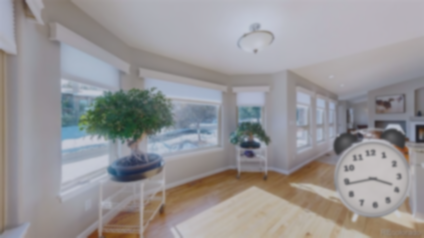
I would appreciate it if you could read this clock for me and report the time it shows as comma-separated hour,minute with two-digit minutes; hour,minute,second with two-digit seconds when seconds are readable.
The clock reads 3,44
